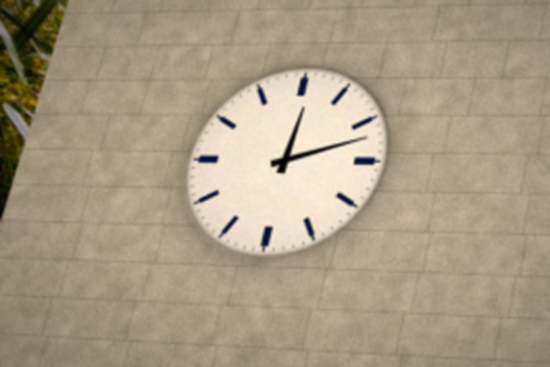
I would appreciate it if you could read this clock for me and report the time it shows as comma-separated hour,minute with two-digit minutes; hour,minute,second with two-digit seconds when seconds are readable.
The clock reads 12,12
